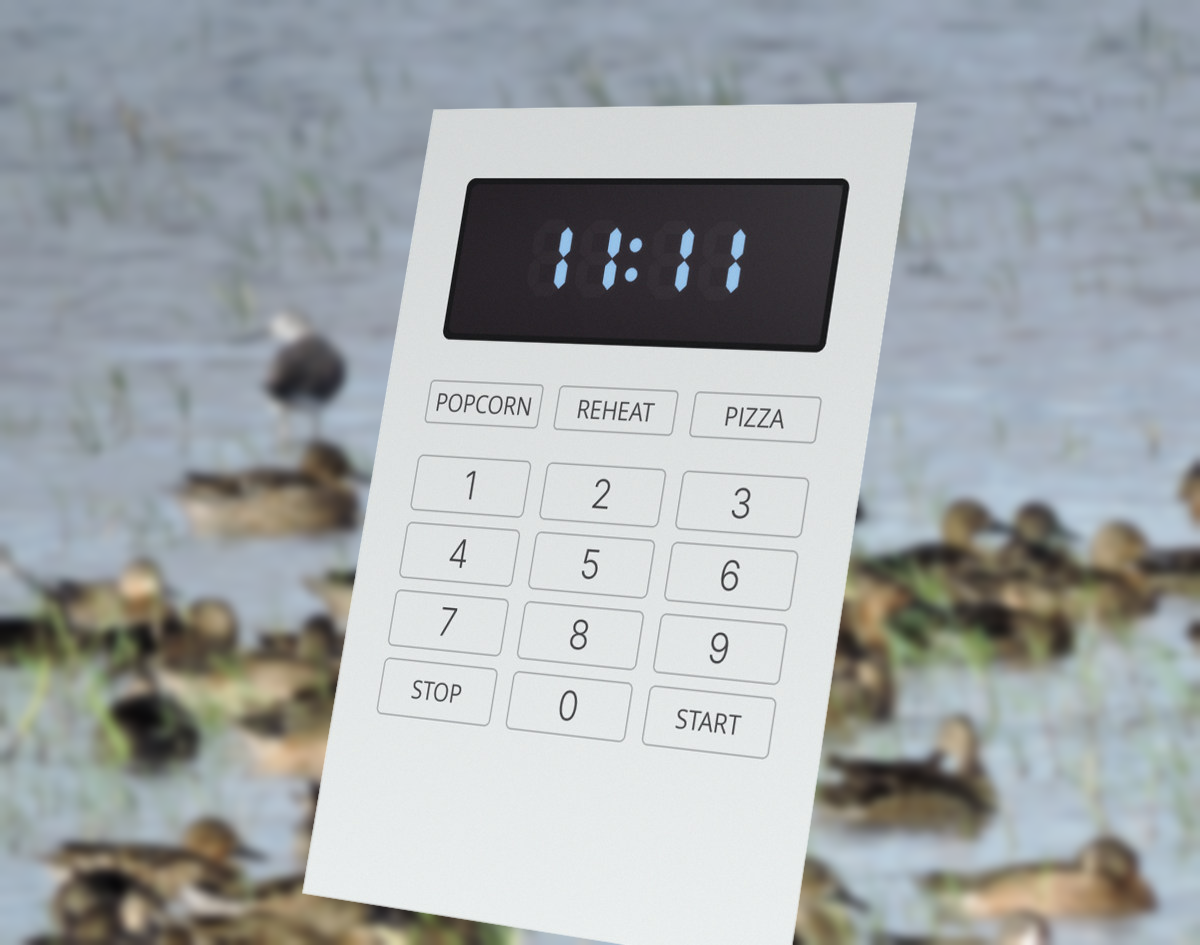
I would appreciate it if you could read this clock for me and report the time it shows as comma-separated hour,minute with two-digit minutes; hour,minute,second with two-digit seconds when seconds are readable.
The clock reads 11,11
